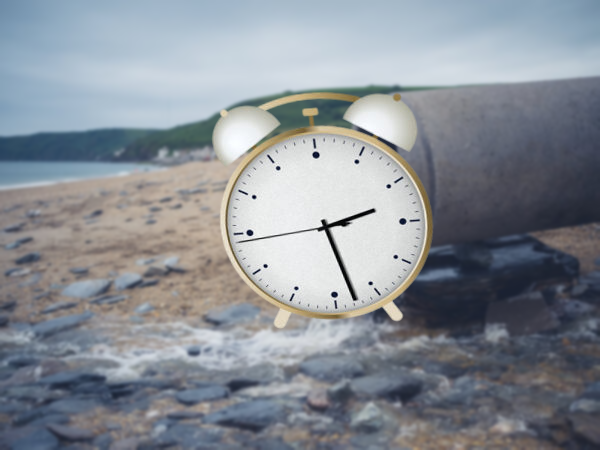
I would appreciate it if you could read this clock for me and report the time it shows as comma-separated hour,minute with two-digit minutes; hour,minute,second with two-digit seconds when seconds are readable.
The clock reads 2,27,44
